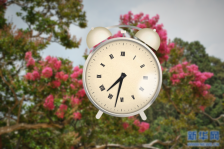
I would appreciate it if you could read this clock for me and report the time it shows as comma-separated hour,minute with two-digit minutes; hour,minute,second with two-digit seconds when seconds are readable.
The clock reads 7,32
